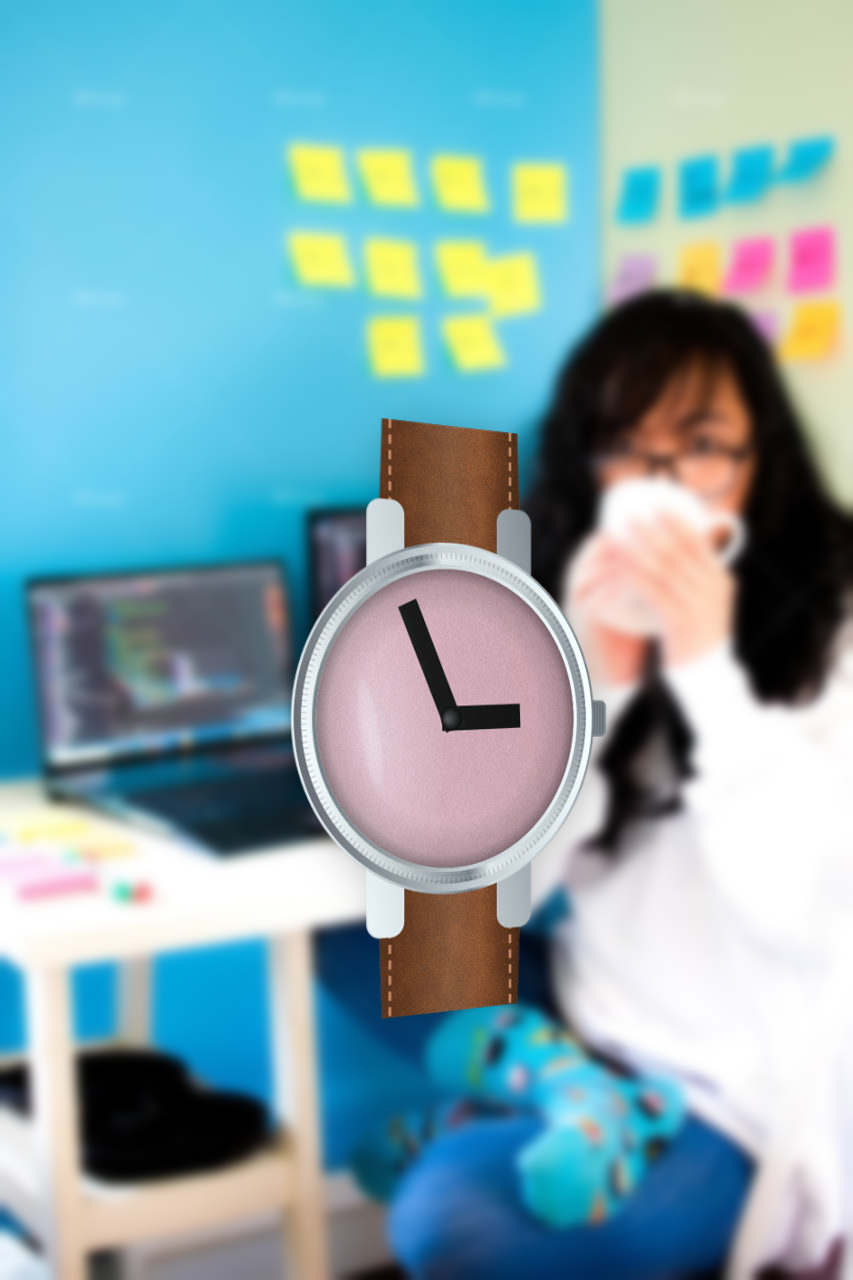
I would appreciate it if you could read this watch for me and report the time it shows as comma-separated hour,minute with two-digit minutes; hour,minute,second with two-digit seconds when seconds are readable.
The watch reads 2,56
